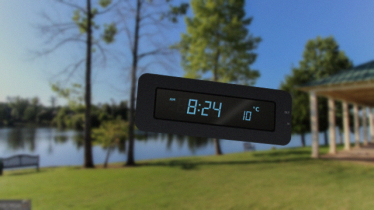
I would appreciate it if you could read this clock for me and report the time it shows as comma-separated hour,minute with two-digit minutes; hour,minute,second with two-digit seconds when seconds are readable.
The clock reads 8,24
